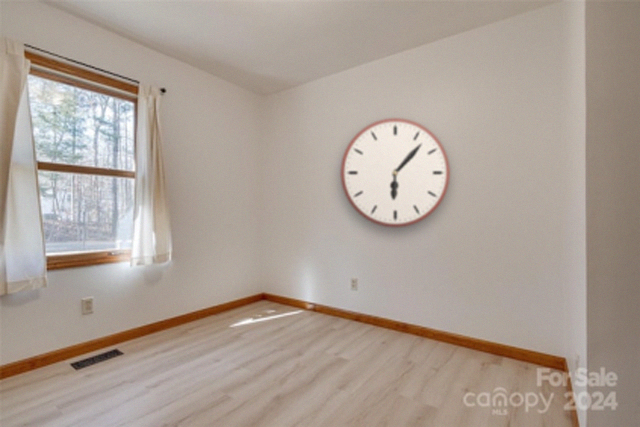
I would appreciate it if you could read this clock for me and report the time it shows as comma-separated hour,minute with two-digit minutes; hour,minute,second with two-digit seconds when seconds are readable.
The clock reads 6,07
